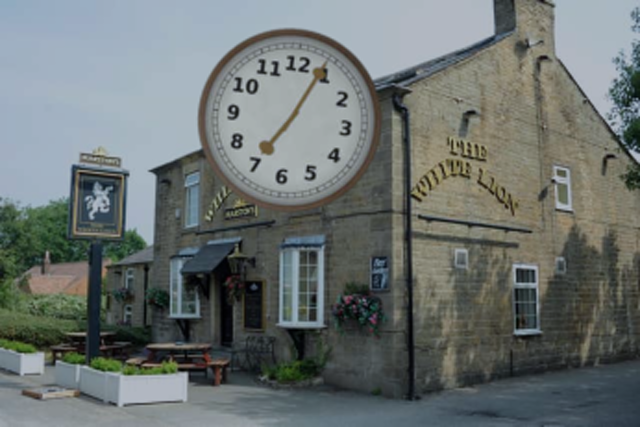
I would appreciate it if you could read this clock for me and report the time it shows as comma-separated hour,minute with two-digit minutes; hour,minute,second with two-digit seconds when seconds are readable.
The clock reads 7,04
